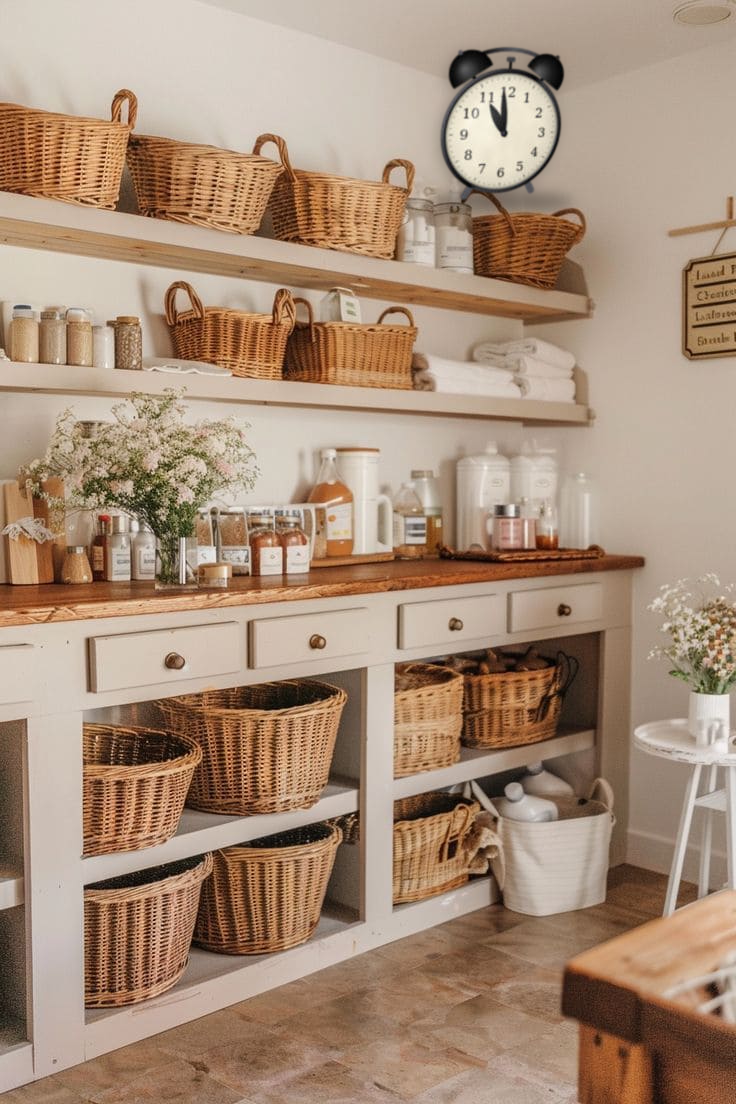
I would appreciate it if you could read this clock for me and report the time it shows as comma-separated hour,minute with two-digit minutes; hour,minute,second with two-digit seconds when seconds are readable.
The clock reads 10,59
